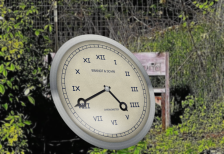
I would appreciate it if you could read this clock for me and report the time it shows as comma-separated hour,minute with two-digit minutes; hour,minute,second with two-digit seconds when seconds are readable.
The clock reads 4,41
